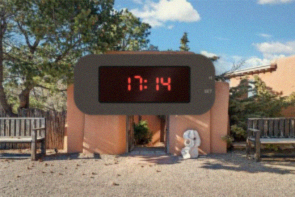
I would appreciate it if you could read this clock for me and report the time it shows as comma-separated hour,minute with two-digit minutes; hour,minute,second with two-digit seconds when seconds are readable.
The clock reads 17,14
